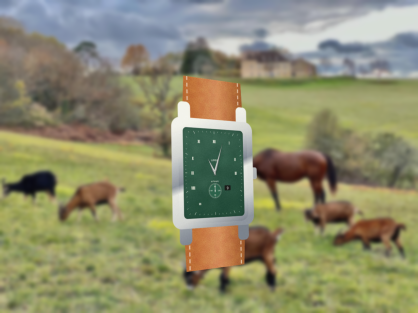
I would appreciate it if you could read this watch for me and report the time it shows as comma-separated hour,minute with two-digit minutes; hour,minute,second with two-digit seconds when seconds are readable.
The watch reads 11,03
